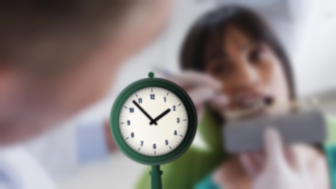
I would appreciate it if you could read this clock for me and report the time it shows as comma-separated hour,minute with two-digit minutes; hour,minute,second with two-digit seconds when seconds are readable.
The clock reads 1,53
